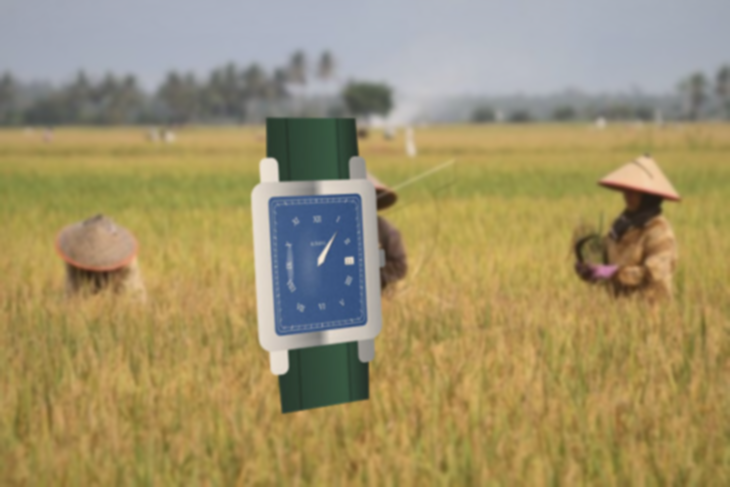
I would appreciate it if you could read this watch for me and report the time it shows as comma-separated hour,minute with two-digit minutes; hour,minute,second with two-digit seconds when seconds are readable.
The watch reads 1,06
